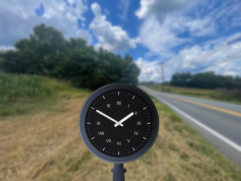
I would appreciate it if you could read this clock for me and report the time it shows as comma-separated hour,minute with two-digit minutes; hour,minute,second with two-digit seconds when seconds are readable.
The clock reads 1,50
